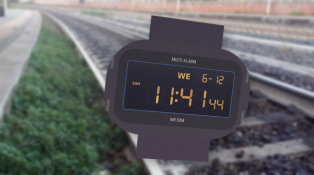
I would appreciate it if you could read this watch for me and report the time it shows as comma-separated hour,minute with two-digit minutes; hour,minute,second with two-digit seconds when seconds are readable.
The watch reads 11,41,44
